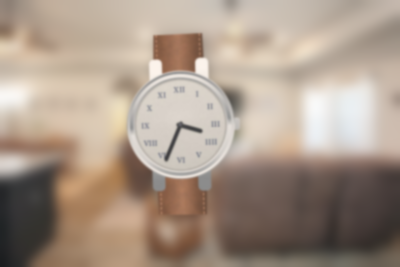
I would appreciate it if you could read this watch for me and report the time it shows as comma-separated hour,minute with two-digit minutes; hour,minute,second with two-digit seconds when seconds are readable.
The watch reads 3,34
